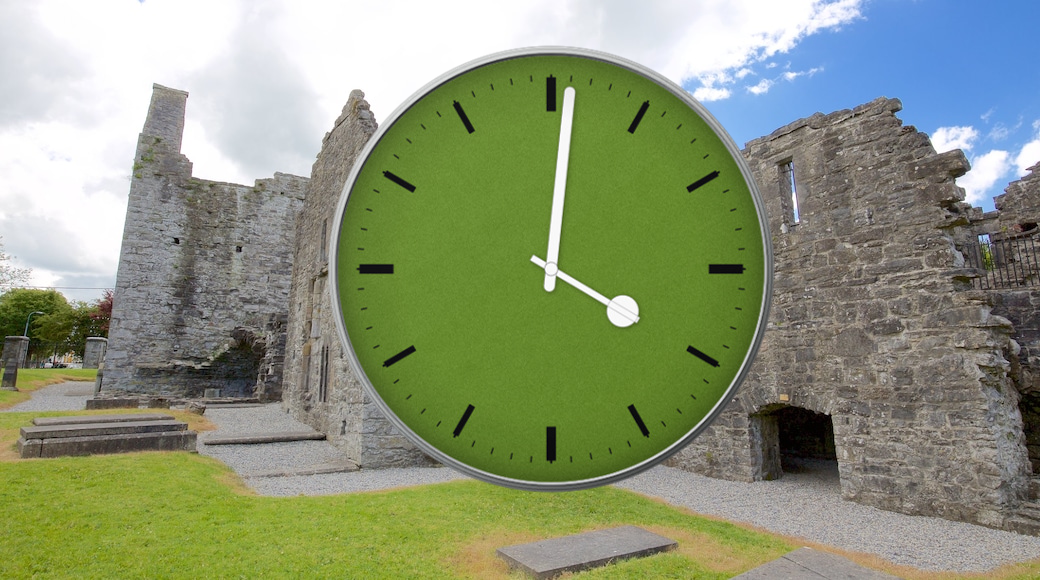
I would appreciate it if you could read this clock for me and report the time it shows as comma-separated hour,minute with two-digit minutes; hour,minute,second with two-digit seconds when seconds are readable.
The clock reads 4,01
